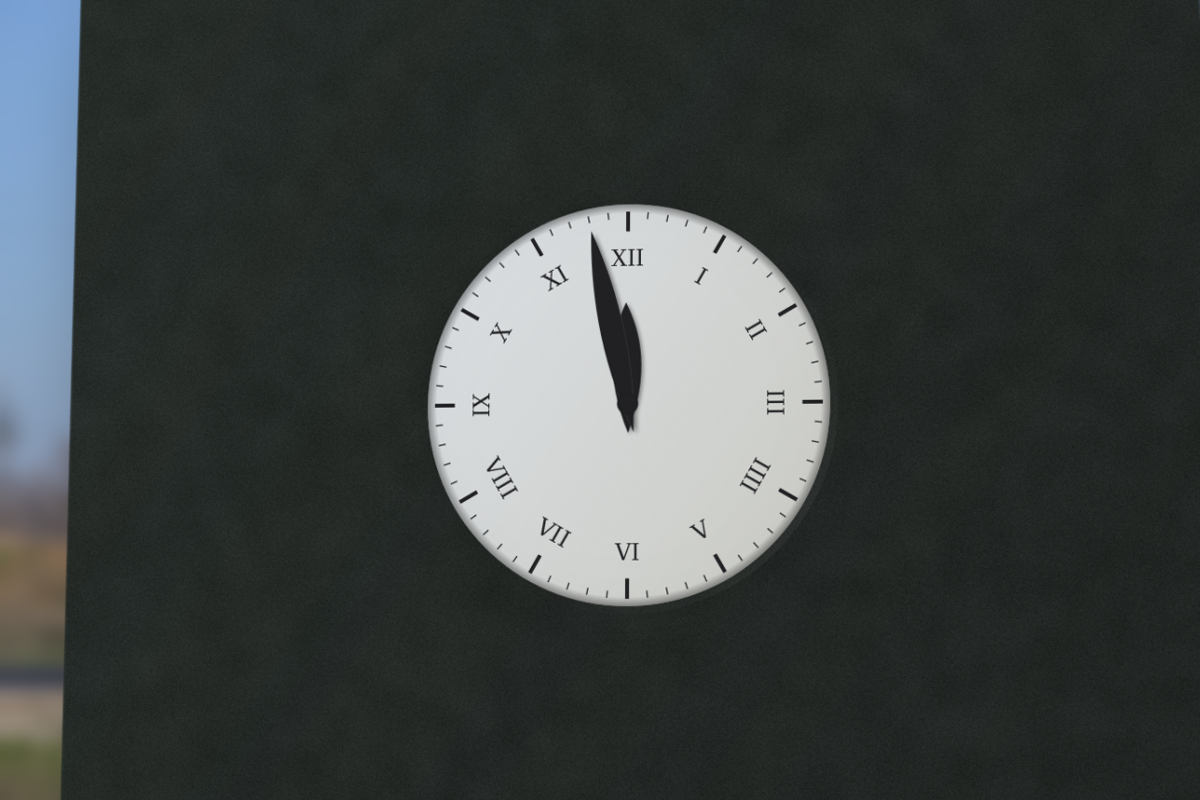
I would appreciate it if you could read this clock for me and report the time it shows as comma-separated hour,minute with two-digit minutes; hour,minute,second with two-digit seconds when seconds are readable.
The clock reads 11,58
